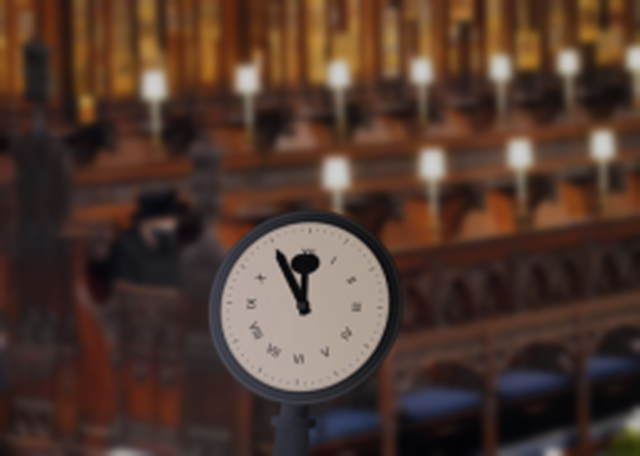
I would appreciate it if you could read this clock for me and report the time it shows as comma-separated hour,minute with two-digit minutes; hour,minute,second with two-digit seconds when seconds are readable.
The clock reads 11,55
